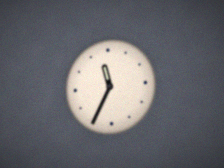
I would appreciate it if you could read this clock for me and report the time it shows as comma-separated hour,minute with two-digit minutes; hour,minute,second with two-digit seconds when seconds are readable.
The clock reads 11,35
